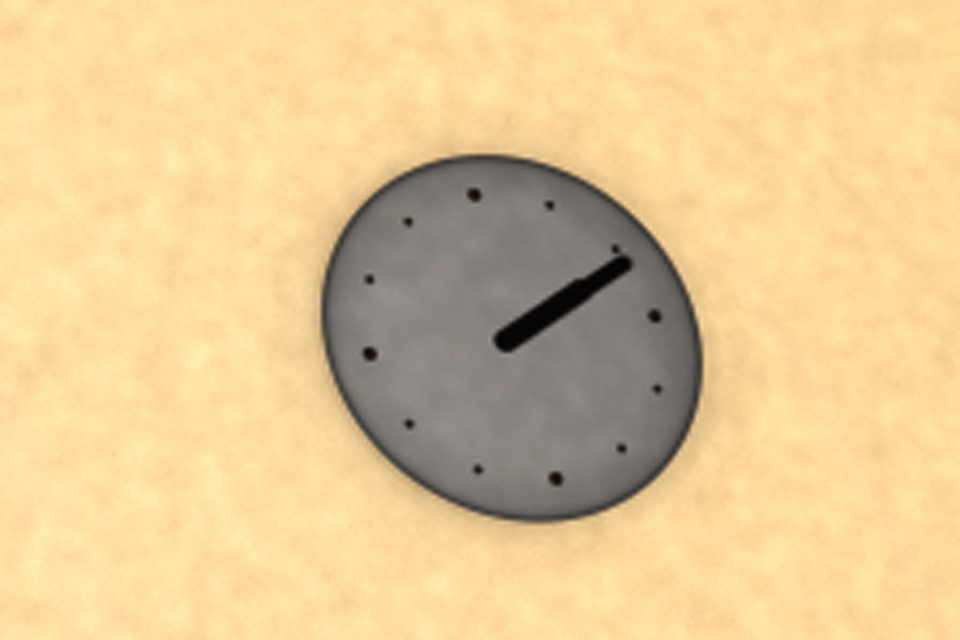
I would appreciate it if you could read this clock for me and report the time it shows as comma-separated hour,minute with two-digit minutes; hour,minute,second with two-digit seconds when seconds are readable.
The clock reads 2,11
